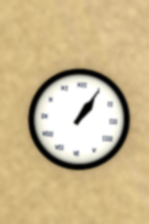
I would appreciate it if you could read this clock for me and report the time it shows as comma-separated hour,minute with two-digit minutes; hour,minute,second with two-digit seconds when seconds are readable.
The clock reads 1,05
